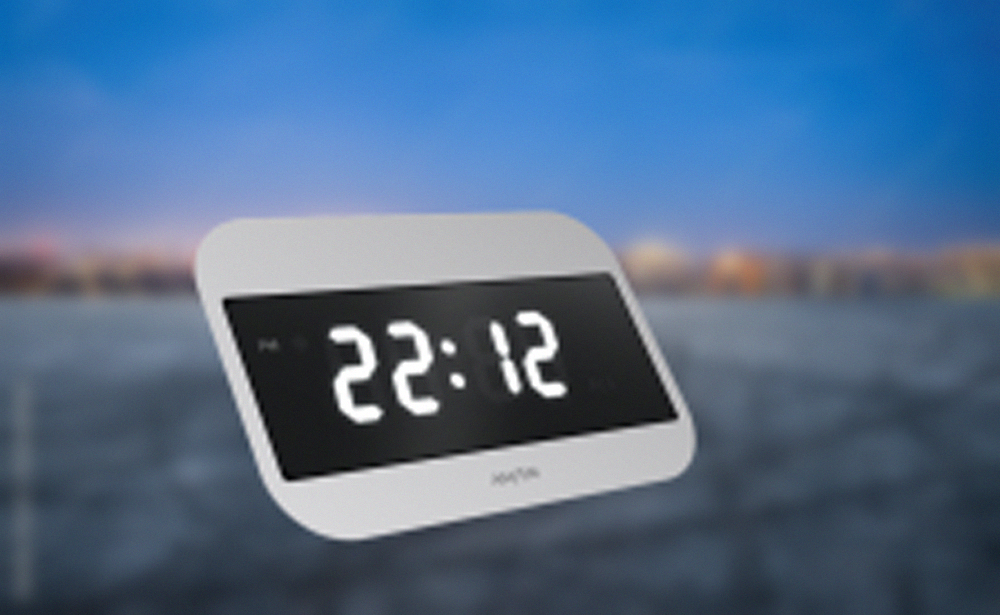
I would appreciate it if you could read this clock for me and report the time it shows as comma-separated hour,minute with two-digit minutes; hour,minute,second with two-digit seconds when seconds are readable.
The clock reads 22,12
